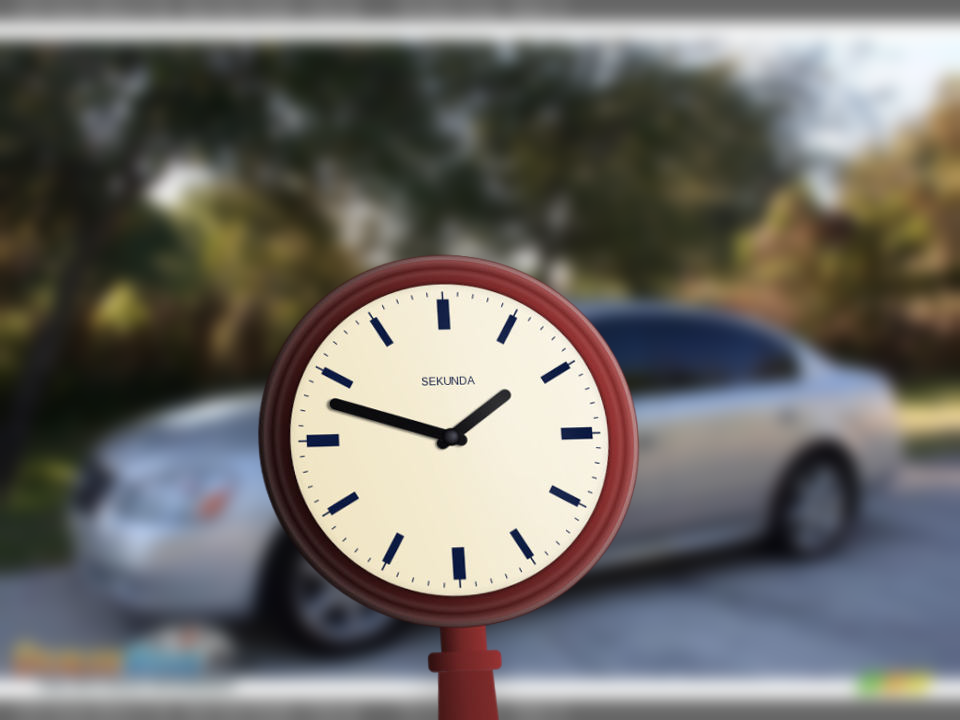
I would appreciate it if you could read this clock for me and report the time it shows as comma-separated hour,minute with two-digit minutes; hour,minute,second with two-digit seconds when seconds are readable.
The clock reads 1,48
